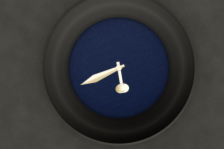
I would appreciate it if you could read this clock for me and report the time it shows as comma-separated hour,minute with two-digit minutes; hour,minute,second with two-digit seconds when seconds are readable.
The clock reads 5,41
